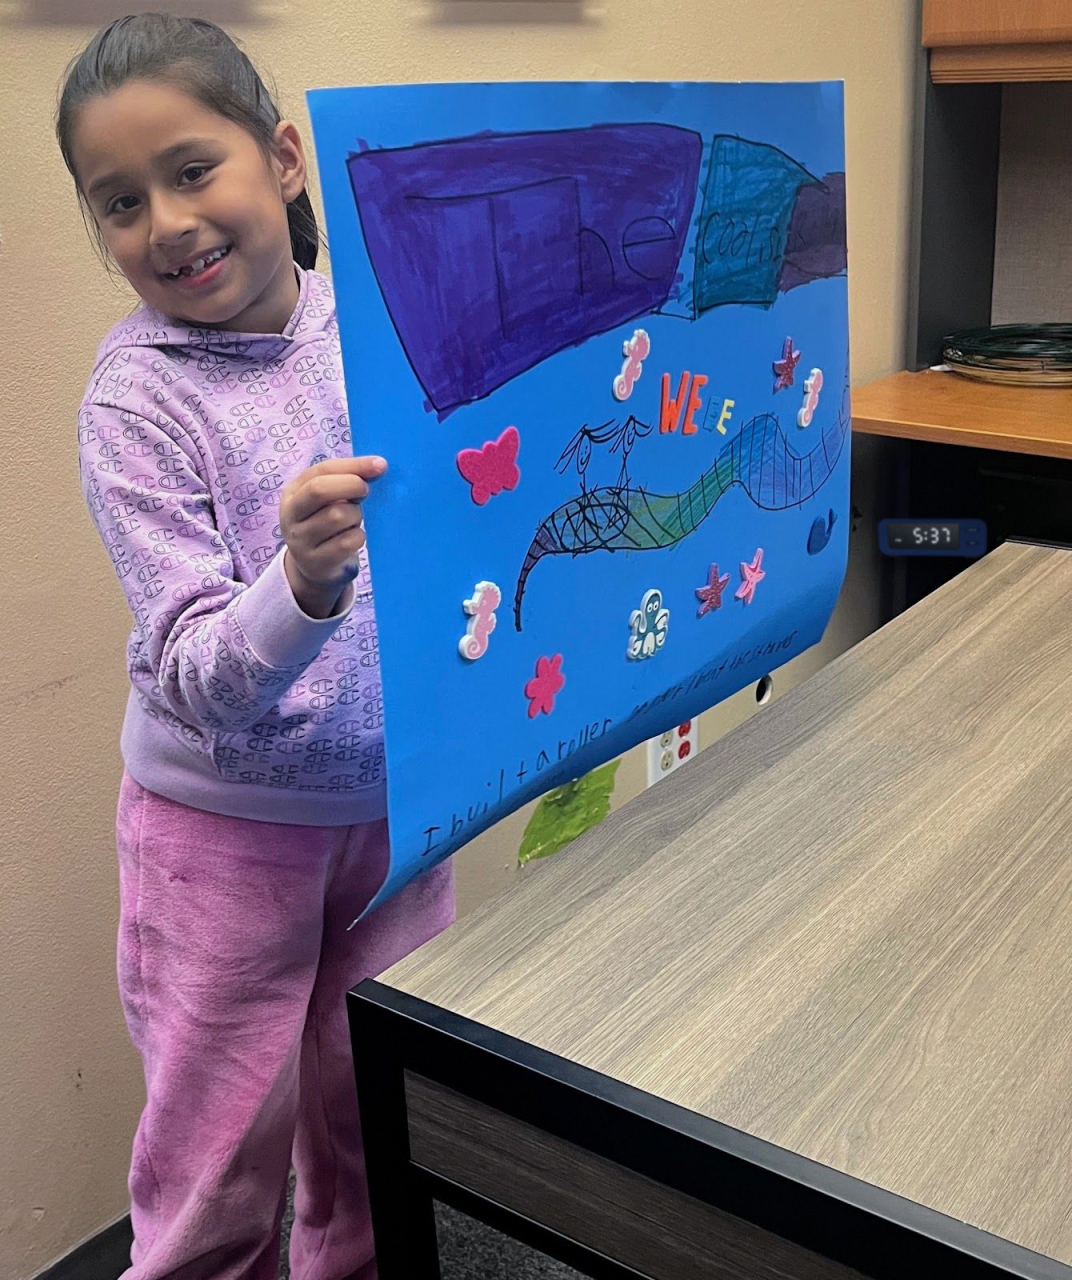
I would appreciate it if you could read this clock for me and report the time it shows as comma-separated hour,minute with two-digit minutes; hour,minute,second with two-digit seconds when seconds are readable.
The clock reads 5,37
